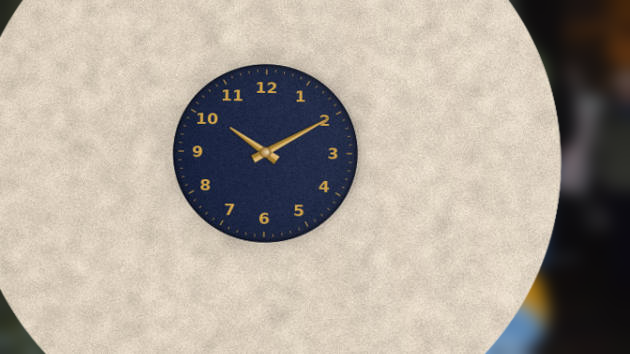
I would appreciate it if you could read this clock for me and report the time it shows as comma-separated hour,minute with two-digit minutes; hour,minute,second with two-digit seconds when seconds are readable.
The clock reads 10,10
